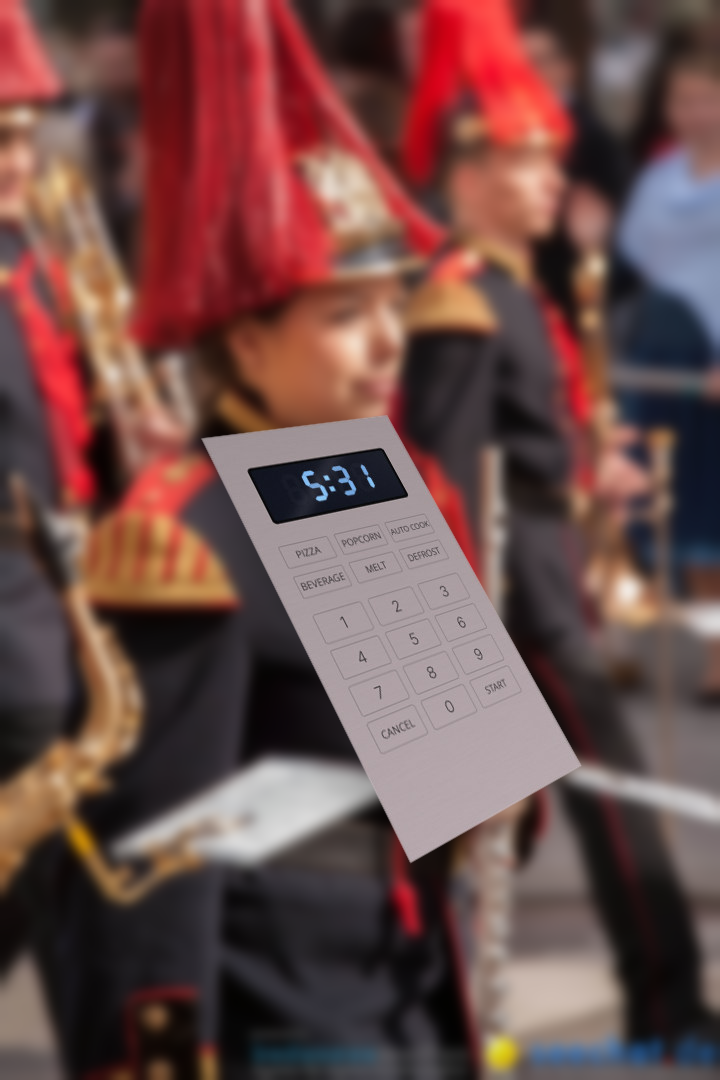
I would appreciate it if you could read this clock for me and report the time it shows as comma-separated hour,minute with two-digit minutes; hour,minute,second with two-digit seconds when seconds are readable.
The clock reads 5,31
